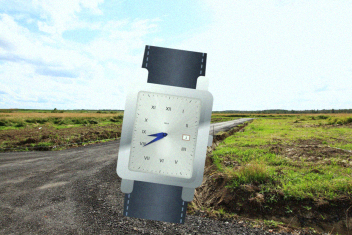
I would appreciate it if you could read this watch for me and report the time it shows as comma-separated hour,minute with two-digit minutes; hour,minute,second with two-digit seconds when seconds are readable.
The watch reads 8,39
